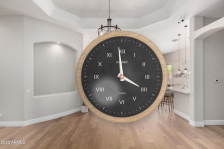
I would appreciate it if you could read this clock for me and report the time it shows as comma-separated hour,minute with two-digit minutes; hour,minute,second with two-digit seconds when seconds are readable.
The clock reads 3,59
